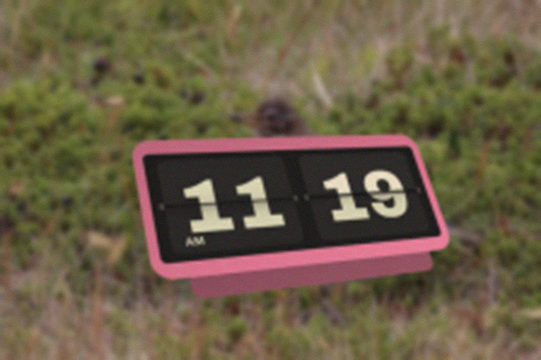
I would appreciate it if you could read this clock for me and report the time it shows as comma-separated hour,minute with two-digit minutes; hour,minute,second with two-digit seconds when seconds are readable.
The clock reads 11,19
